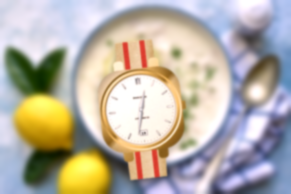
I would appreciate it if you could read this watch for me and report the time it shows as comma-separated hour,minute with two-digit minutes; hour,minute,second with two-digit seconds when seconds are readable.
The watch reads 12,32
